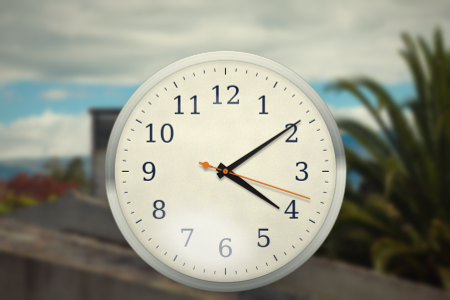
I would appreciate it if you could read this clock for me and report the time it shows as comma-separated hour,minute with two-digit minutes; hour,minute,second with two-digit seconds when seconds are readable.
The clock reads 4,09,18
